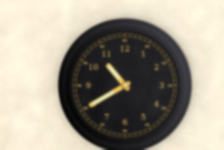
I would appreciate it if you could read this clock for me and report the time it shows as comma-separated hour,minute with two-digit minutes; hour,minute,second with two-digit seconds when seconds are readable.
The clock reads 10,40
